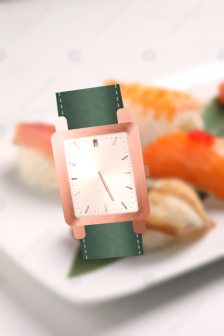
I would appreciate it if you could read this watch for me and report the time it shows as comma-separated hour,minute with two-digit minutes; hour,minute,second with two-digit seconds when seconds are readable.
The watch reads 5,27
